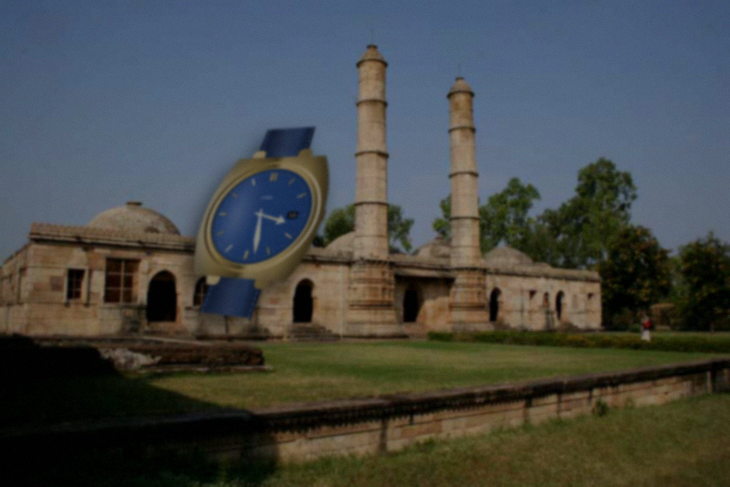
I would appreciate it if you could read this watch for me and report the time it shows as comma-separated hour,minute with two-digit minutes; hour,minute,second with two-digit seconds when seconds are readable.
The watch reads 3,28
